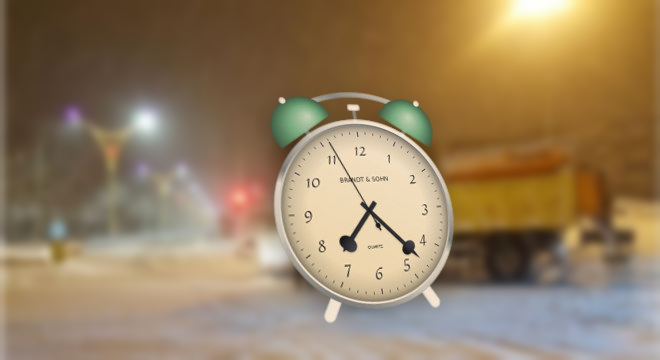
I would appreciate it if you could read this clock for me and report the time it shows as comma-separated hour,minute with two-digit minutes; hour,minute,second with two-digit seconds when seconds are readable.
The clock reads 7,22,56
